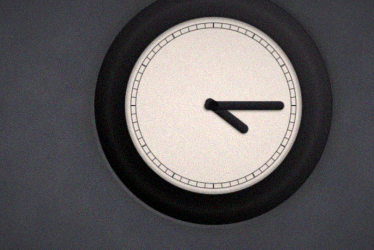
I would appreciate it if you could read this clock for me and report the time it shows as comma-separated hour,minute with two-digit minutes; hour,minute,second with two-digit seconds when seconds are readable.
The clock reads 4,15
